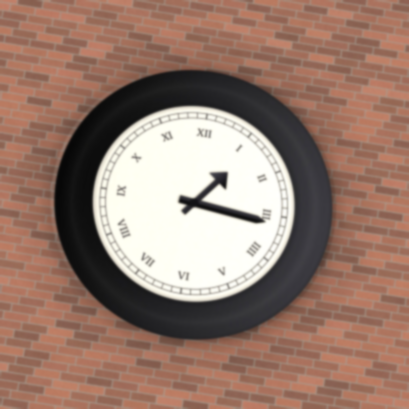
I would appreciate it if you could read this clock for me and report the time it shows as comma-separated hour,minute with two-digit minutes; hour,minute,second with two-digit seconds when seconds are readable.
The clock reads 1,16
